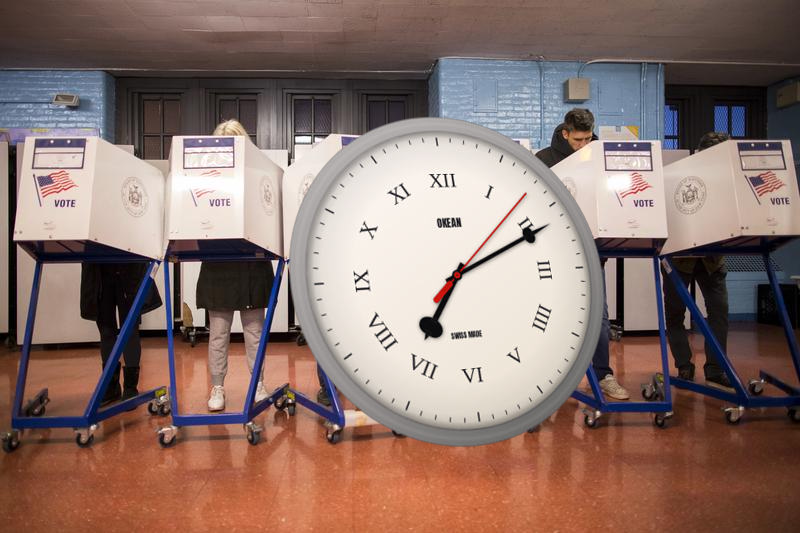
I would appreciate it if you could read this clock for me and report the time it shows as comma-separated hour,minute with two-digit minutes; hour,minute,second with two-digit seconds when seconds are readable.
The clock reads 7,11,08
